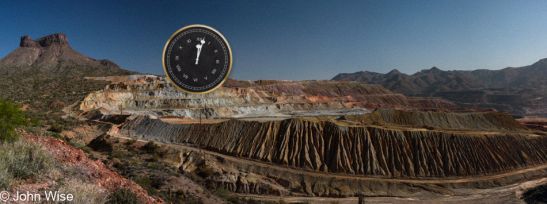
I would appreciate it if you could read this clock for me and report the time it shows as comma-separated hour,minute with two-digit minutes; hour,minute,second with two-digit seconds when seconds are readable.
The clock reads 12,02
